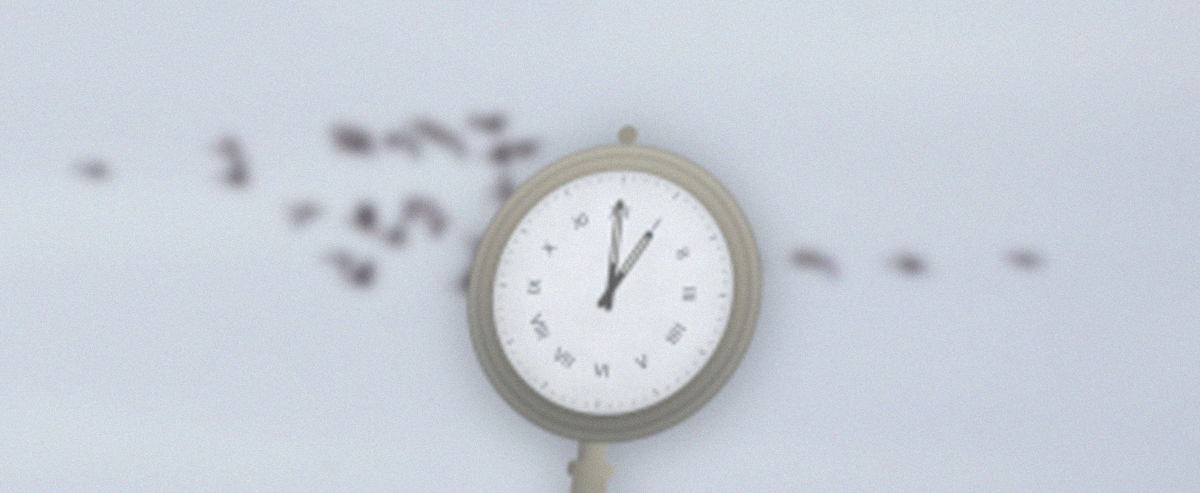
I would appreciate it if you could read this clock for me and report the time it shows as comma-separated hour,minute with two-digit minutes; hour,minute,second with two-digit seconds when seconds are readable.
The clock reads 1,00
